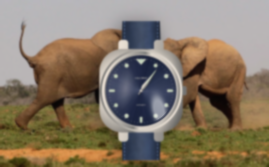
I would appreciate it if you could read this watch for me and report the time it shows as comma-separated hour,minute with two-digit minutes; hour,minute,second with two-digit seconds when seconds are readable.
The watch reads 1,06
